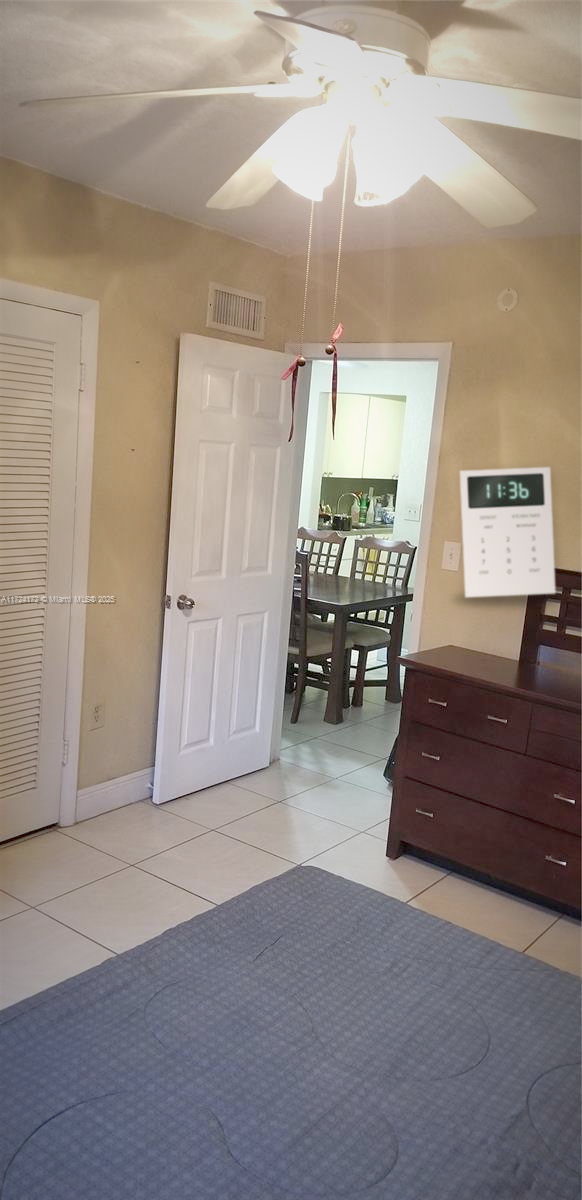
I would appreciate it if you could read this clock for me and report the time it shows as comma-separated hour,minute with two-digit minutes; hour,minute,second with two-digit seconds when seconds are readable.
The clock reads 11,36
